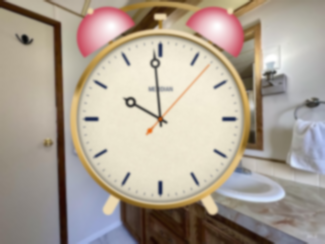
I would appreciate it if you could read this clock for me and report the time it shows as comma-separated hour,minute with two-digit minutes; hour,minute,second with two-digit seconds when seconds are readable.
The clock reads 9,59,07
